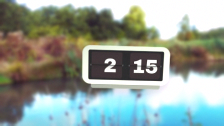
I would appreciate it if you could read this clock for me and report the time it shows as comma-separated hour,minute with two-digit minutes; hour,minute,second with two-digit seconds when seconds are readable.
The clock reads 2,15
